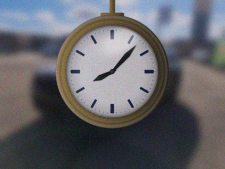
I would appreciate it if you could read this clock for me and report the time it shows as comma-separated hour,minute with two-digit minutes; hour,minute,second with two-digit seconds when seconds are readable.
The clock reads 8,07
